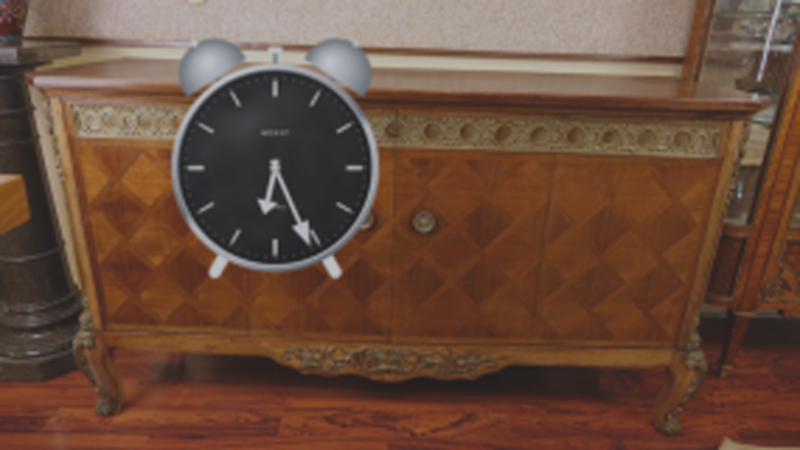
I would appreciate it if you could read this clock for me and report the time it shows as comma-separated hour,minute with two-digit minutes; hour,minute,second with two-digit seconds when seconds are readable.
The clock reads 6,26
